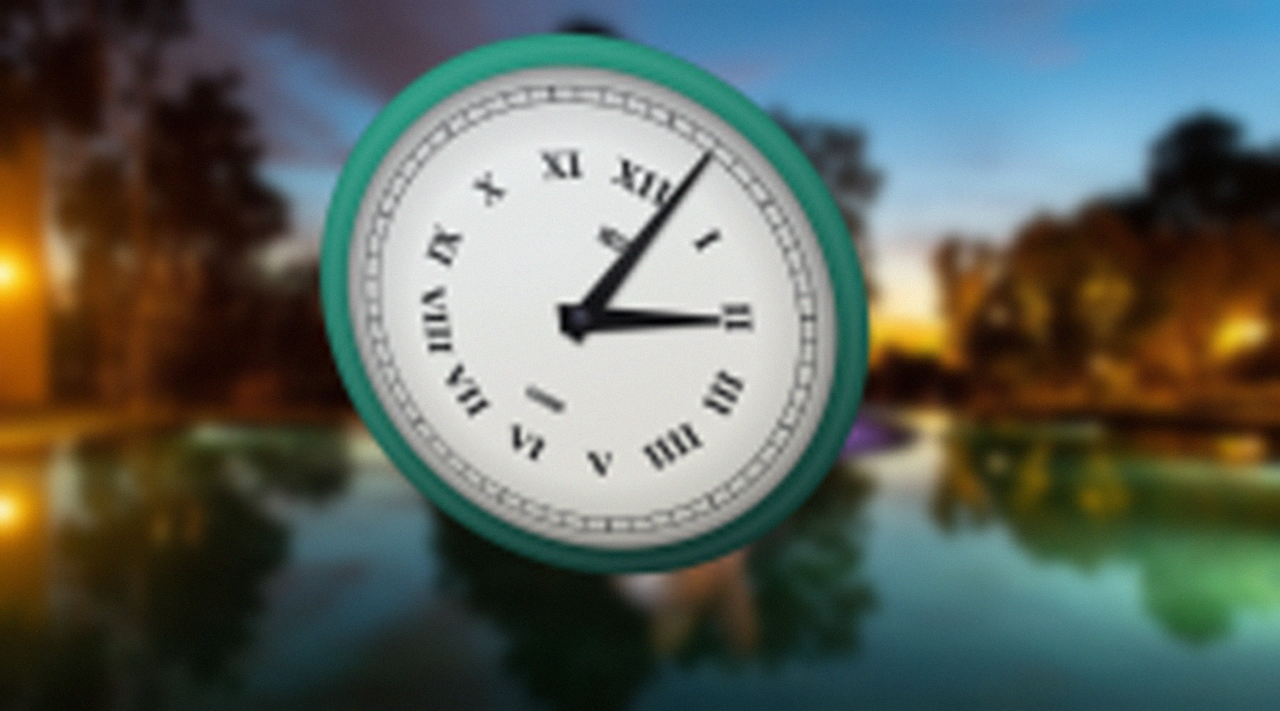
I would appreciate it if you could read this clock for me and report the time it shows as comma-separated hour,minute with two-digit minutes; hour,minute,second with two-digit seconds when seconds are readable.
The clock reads 2,02
